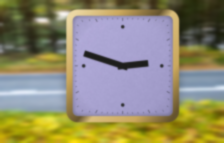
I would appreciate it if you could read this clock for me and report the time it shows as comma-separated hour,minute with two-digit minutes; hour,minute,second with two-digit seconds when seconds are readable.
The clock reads 2,48
